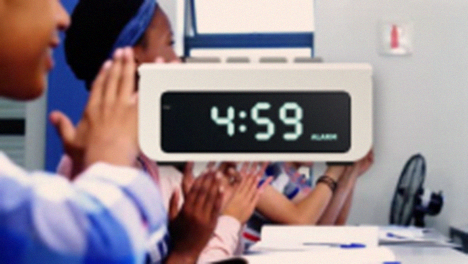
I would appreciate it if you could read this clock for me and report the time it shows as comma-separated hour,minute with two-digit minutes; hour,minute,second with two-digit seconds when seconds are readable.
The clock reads 4,59
